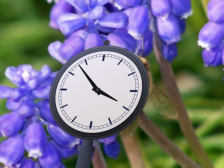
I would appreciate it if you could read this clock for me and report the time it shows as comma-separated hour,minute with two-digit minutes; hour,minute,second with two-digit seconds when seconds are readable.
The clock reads 3,53
